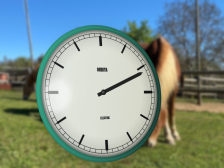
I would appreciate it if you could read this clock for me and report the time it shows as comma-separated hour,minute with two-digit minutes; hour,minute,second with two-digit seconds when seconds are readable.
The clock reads 2,11
